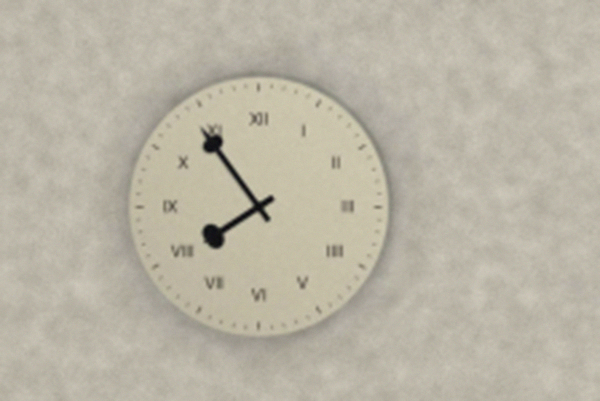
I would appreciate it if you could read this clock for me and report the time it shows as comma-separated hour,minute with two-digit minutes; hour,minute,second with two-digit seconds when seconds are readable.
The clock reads 7,54
